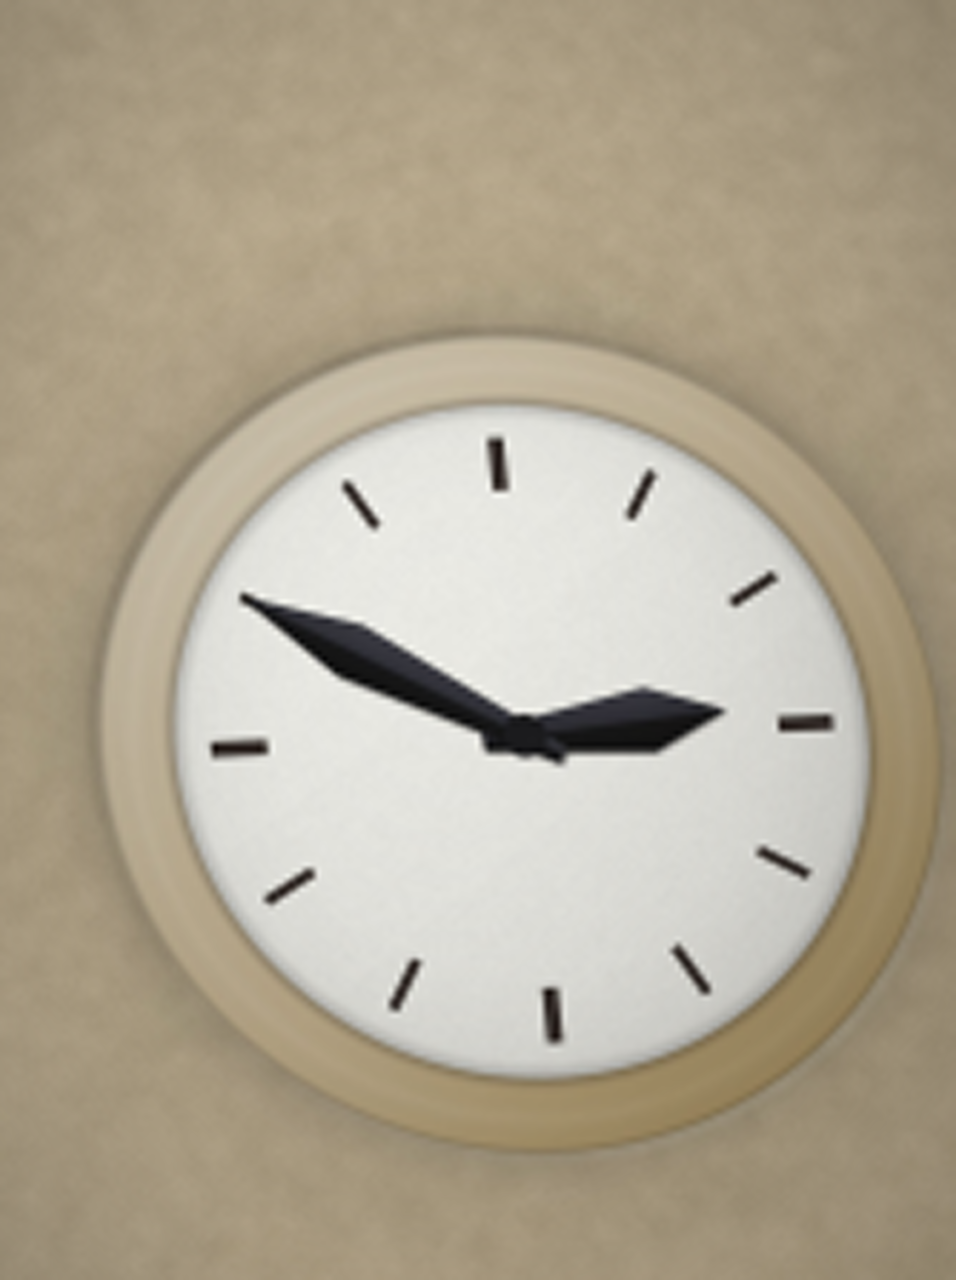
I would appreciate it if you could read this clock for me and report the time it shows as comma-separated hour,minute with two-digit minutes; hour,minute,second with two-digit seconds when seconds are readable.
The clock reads 2,50
